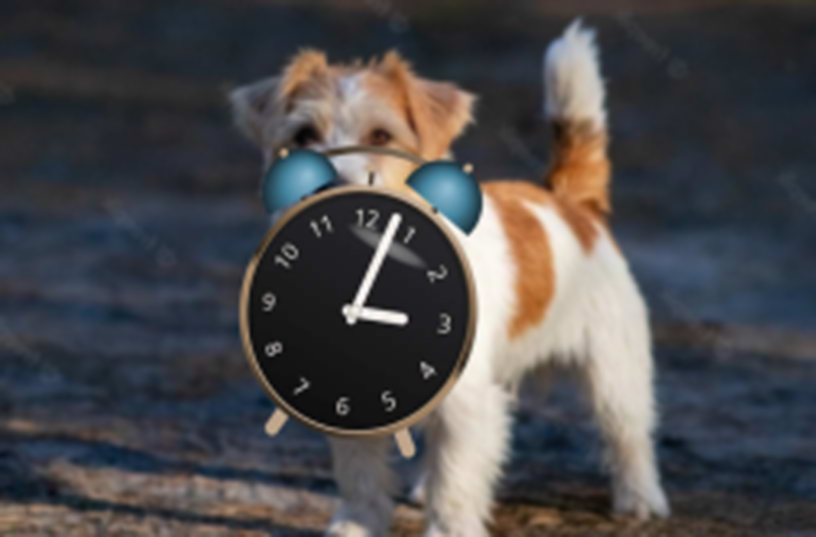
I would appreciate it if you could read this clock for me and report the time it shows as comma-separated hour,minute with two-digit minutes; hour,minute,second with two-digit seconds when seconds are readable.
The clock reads 3,03
